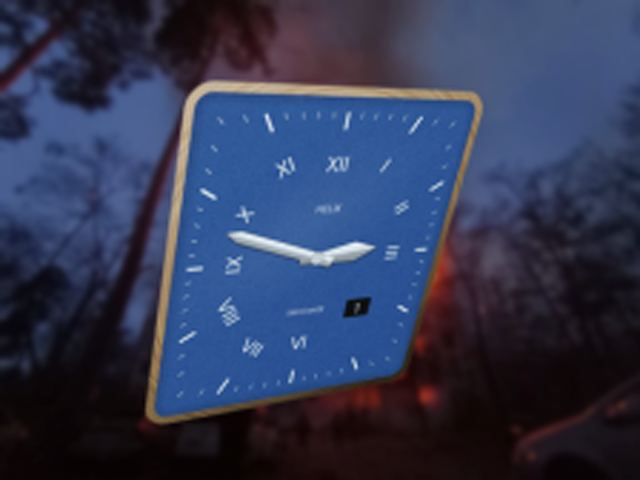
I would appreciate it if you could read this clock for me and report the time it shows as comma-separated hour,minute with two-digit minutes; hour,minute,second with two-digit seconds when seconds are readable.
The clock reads 2,48
